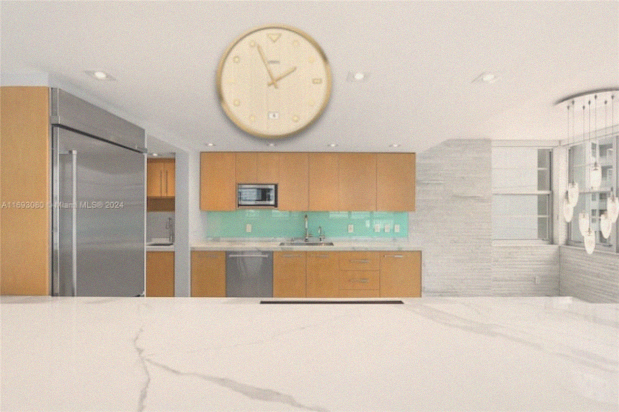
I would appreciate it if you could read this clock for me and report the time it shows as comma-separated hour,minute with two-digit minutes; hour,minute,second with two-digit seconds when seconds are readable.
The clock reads 1,56
